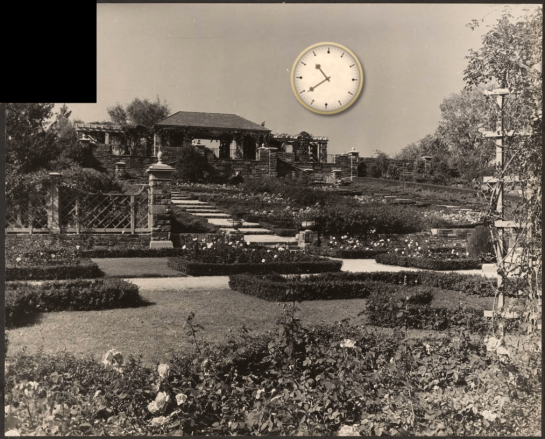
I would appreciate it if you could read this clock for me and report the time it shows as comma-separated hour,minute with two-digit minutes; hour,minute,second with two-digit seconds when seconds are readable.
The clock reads 10,39
